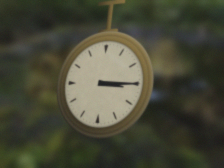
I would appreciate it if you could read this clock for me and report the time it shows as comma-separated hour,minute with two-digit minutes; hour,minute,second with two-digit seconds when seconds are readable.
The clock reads 3,15
